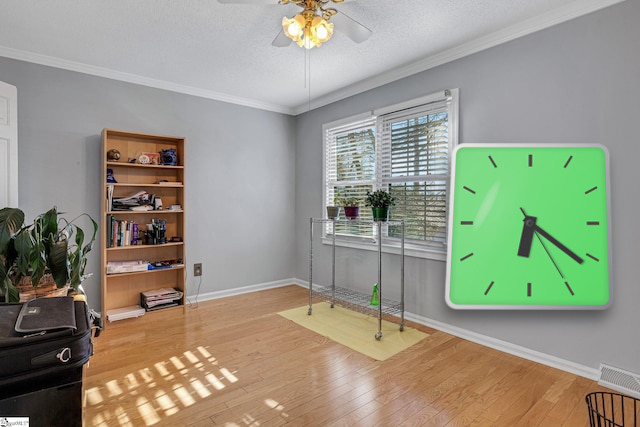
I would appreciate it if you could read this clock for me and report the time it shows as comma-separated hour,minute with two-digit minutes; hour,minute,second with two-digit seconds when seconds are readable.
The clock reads 6,21,25
